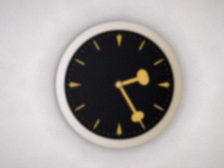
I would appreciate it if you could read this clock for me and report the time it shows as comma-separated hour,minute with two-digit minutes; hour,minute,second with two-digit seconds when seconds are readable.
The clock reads 2,25
